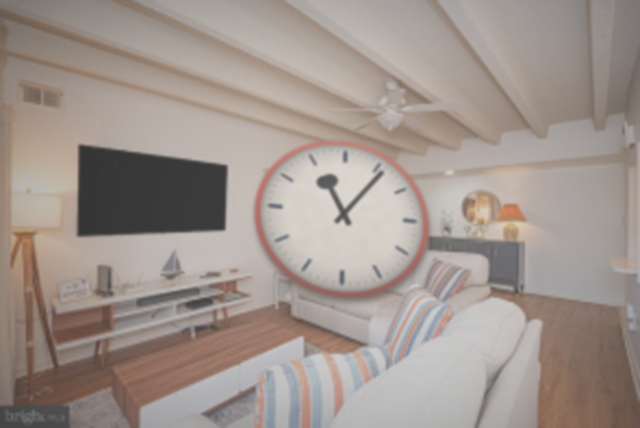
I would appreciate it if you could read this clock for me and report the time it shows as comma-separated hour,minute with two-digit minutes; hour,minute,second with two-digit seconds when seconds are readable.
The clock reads 11,06
